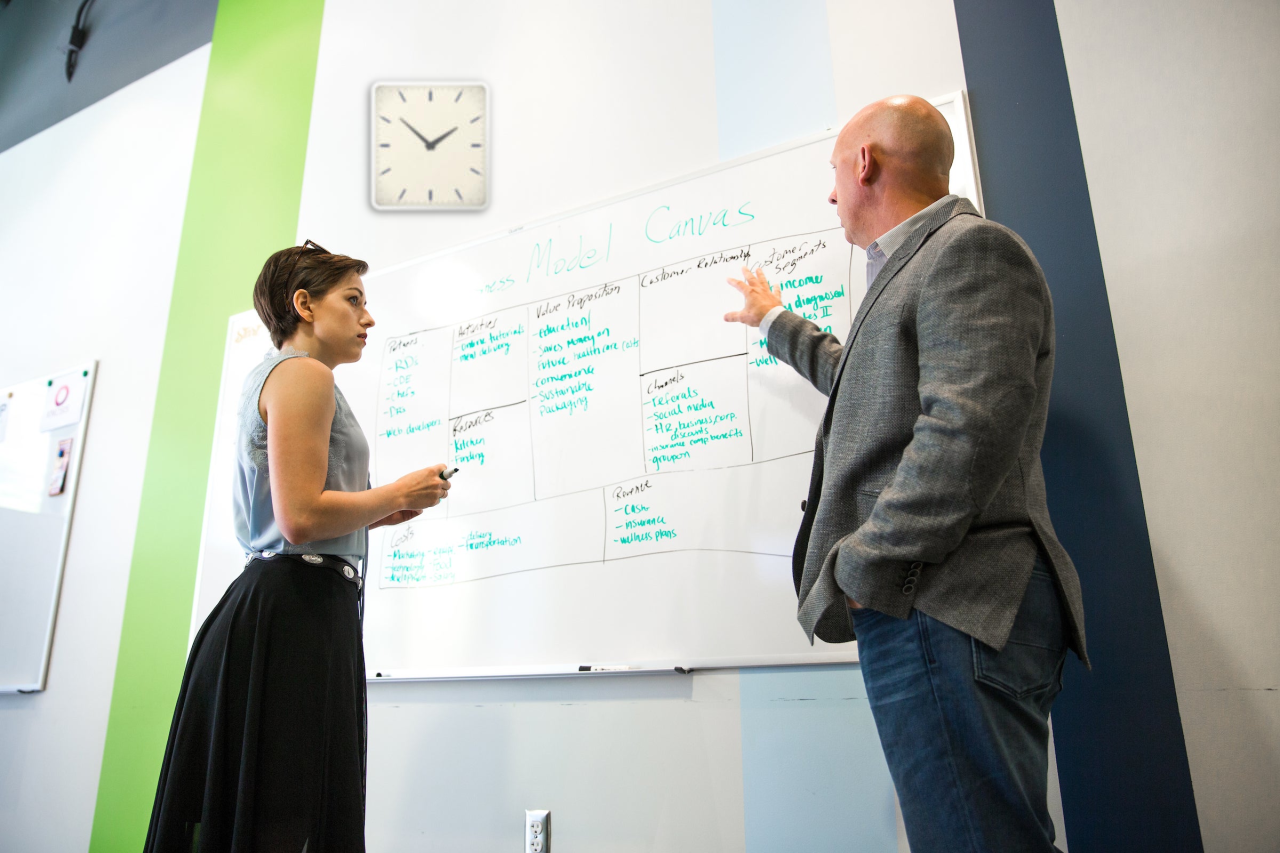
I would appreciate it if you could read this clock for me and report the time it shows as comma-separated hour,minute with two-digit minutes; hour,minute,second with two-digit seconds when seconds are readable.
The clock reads 1,52
